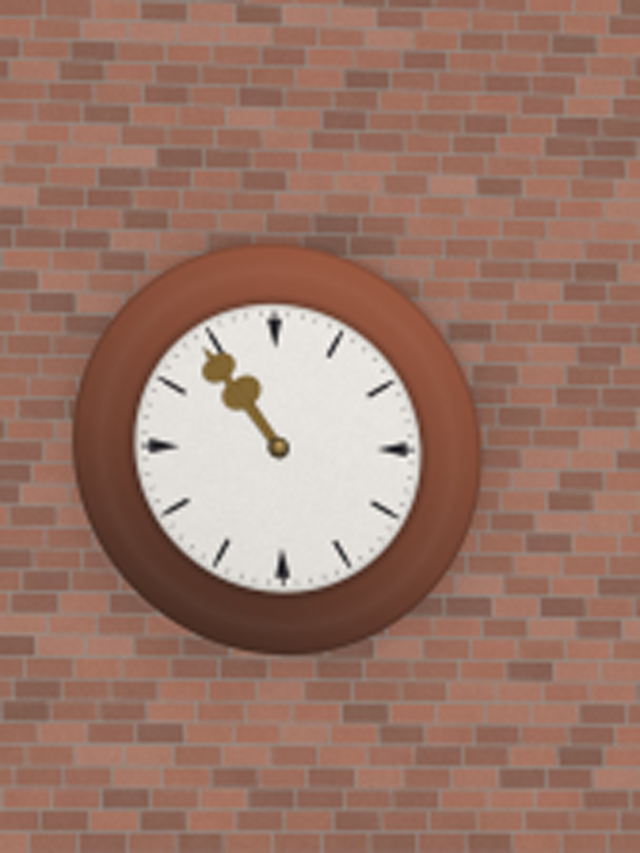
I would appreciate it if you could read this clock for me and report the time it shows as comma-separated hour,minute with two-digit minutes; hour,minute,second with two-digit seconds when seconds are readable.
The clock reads 10,54
